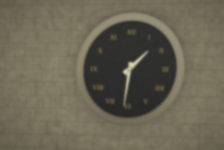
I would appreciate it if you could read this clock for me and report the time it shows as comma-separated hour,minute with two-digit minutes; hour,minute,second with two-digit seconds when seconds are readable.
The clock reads 1,31
